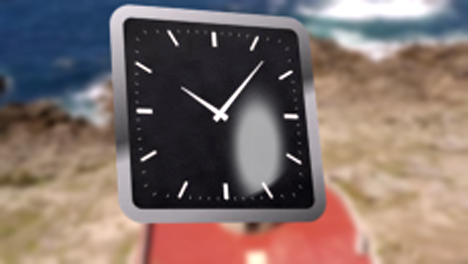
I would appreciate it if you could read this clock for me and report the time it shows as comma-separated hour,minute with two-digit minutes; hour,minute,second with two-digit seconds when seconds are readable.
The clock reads 10,07
